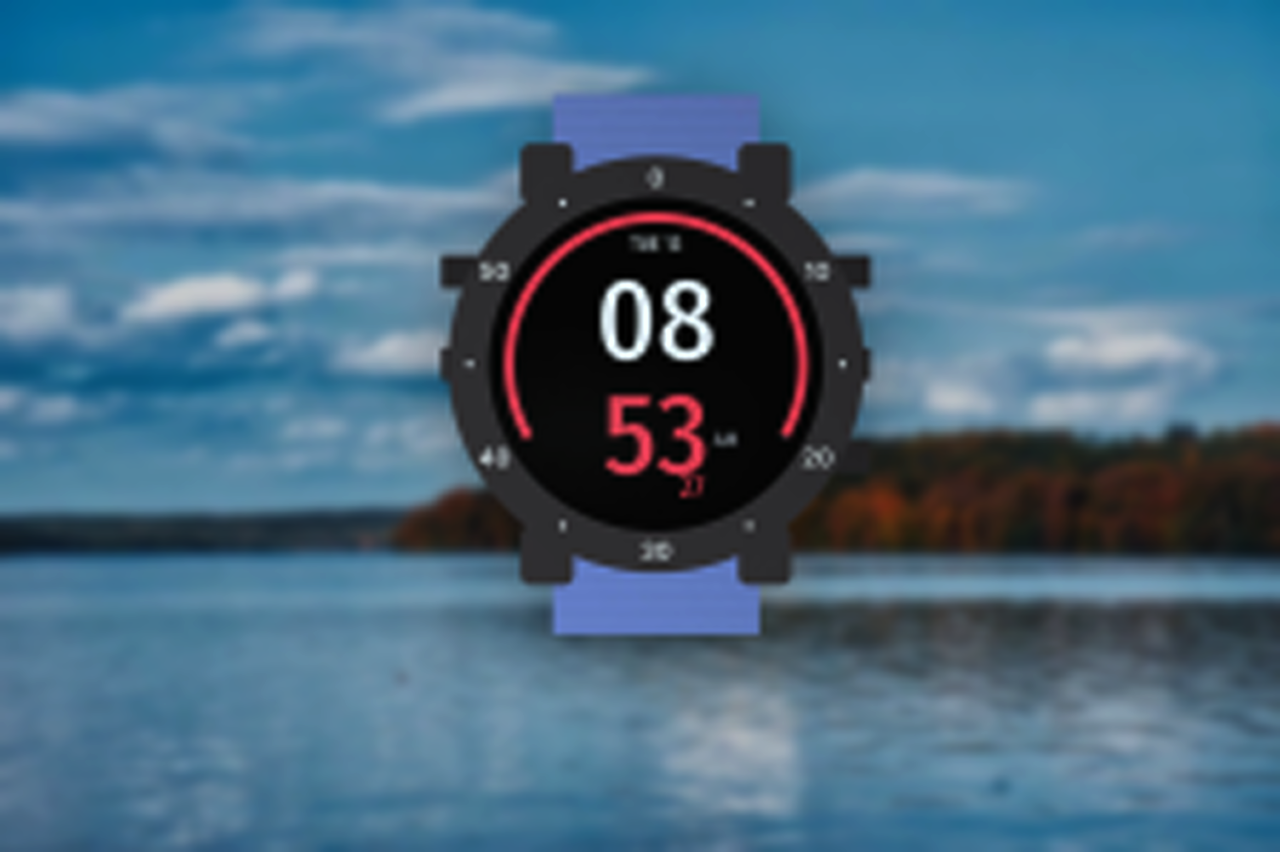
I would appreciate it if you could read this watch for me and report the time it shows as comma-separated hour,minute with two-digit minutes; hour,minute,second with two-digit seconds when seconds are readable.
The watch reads 8,53
